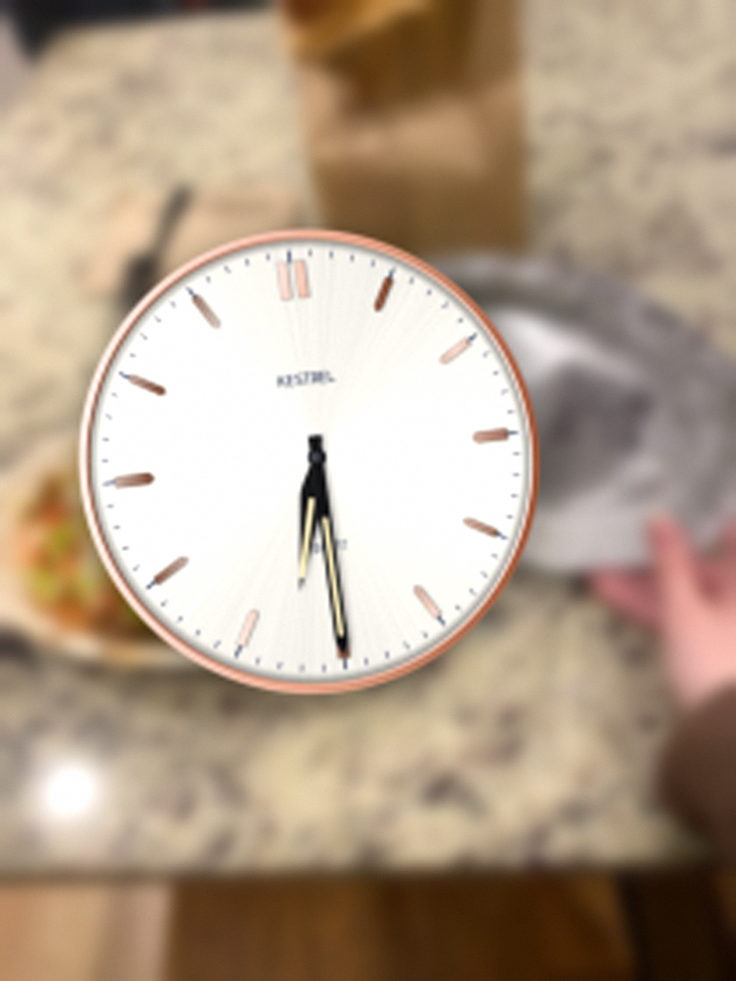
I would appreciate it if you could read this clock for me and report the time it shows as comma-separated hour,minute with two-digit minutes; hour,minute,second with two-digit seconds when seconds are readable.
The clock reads 6,30
